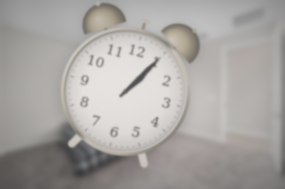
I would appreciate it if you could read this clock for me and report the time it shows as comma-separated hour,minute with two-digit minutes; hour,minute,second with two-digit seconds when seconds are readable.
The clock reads 1,05
